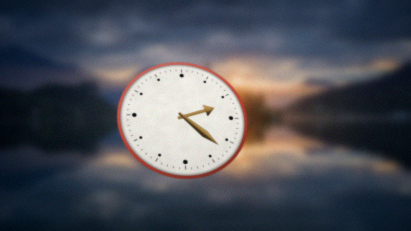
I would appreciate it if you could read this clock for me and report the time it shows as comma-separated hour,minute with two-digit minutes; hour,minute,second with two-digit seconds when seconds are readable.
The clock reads 2,22
